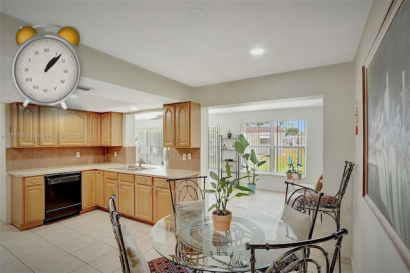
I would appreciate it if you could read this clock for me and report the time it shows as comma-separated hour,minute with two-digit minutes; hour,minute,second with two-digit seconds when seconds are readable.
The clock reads 1,07
